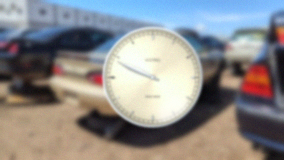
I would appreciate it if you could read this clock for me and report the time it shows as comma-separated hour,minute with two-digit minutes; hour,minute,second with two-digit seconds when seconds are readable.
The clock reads 9,49
